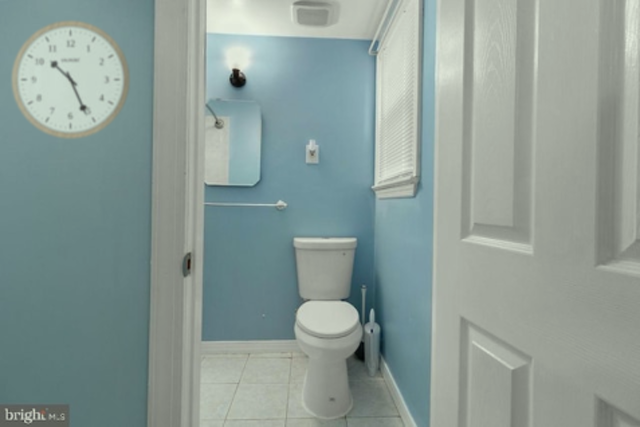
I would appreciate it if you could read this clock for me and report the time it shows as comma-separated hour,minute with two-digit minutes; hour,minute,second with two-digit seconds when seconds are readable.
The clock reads 10,26
